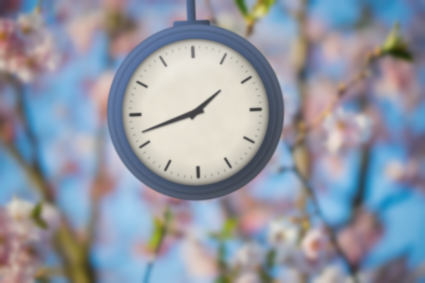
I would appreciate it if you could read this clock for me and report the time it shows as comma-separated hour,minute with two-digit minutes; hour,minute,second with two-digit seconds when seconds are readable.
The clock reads 1,42
